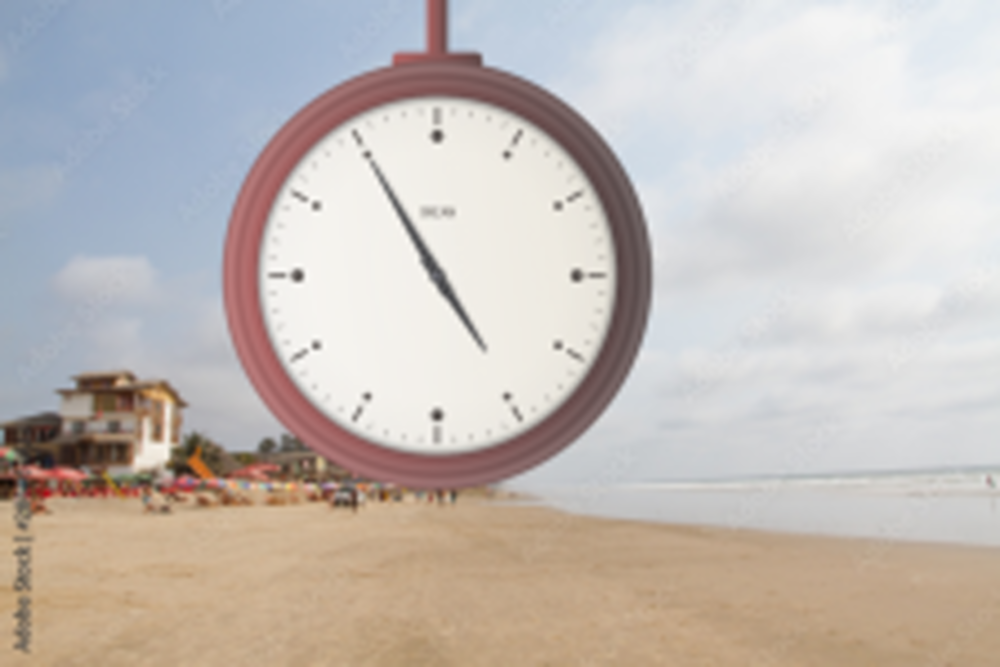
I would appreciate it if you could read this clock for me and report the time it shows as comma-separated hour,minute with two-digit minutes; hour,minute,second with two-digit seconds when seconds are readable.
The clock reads 4,55
